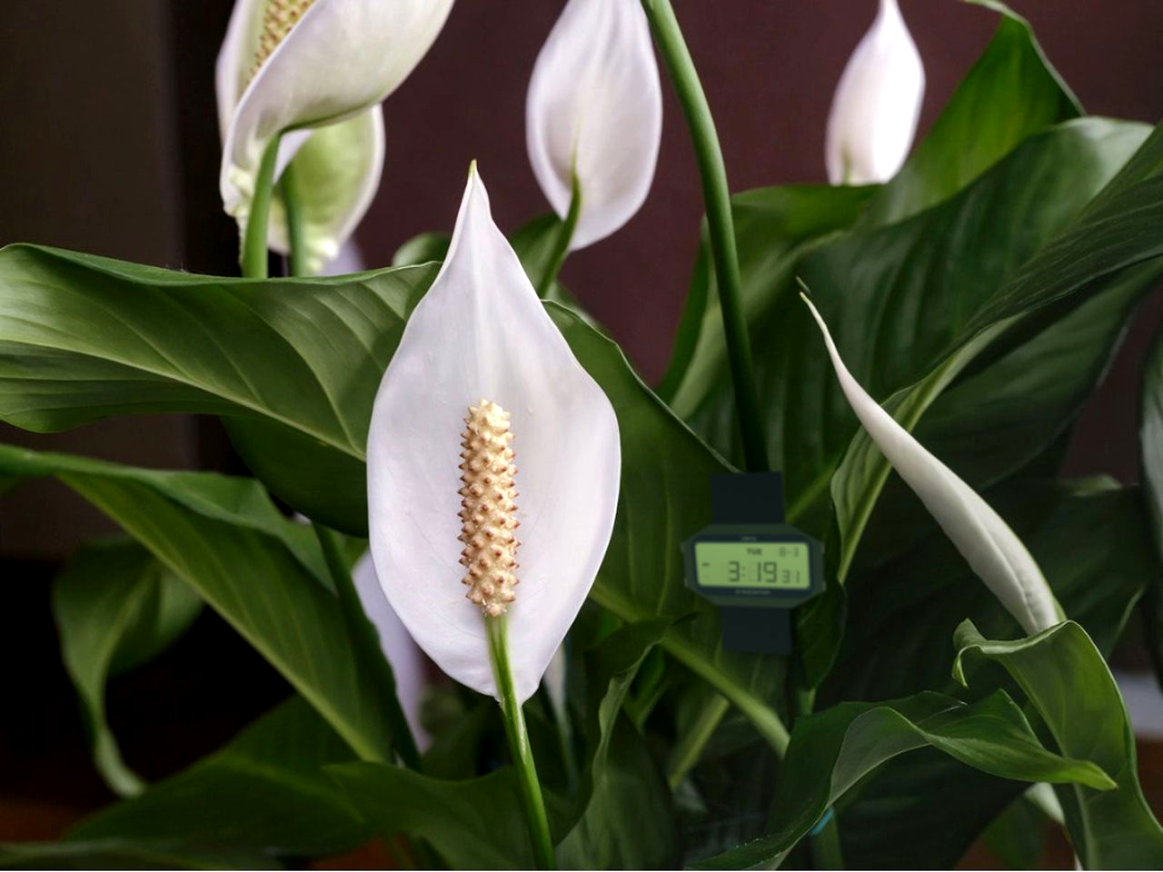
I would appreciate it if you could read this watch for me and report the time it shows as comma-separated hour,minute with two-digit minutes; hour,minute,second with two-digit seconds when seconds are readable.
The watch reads 3,19
